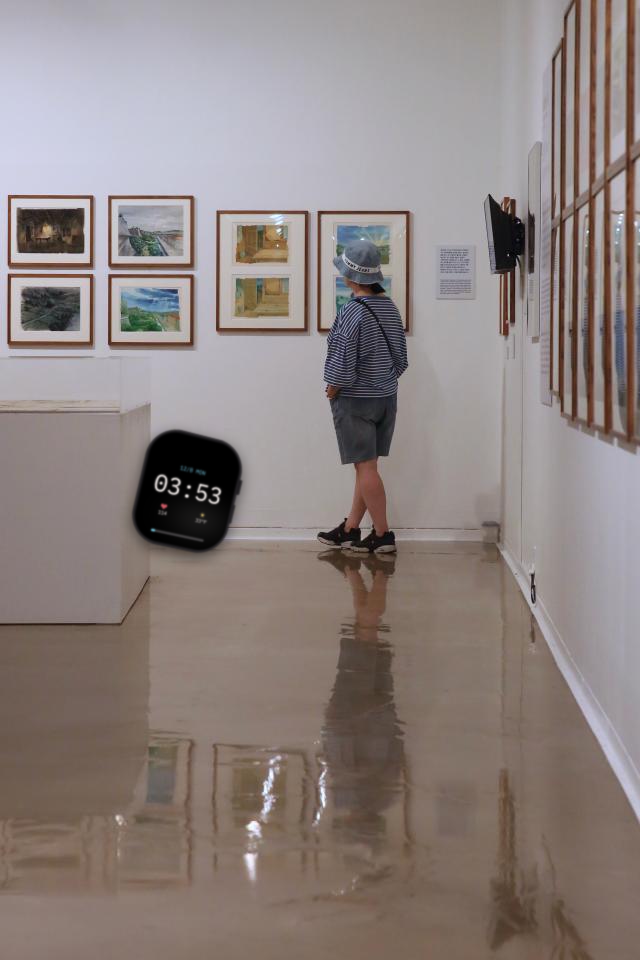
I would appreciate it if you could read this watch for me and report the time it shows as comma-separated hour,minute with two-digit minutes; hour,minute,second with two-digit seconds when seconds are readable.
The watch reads 3,53
